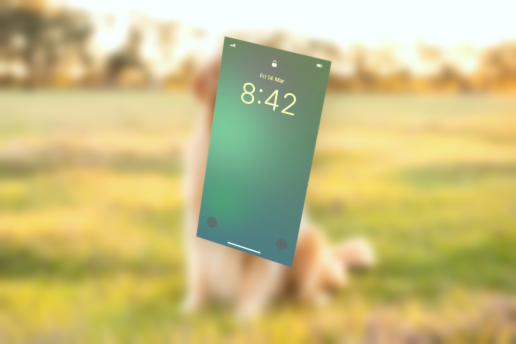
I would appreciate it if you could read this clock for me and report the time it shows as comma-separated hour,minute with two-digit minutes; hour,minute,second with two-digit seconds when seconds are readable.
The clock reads 8,42
